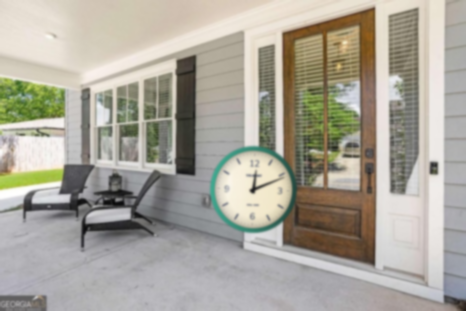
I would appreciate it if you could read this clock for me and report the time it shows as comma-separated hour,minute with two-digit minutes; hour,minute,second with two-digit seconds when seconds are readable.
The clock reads 12,11
